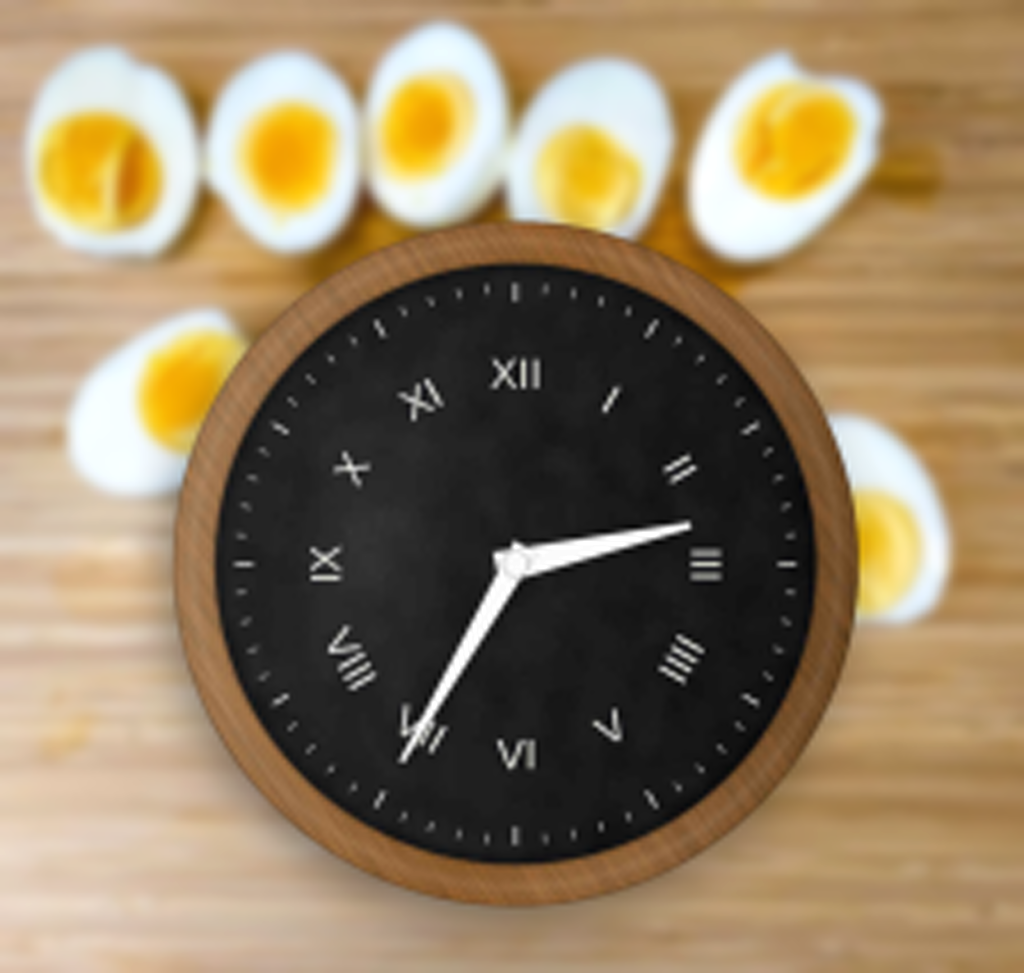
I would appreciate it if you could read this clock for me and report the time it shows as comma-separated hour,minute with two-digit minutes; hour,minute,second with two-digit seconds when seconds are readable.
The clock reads 2,35
